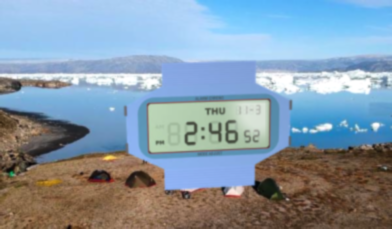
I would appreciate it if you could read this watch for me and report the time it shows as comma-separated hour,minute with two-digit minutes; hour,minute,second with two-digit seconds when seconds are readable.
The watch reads 2,46,52
